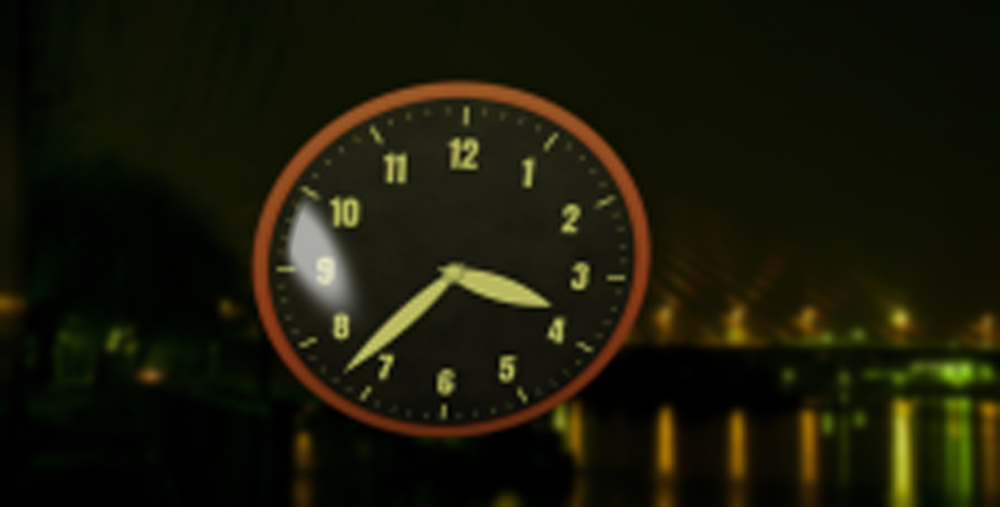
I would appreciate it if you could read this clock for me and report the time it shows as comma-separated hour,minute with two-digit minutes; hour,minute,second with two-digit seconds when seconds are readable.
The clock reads 3,37
